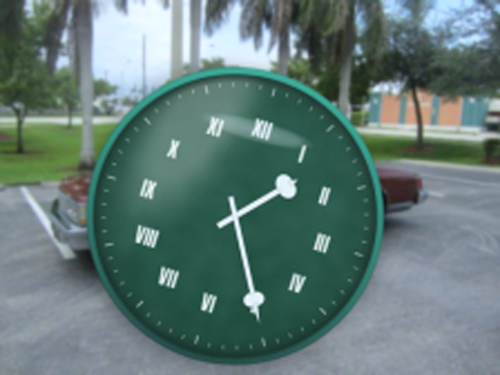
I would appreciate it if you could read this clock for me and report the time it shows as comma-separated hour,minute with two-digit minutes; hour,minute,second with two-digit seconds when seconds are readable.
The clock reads 1,25
